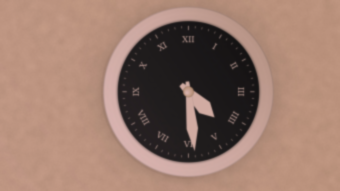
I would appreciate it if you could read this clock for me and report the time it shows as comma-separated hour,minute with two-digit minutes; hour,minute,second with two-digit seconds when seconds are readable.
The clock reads 4,29
